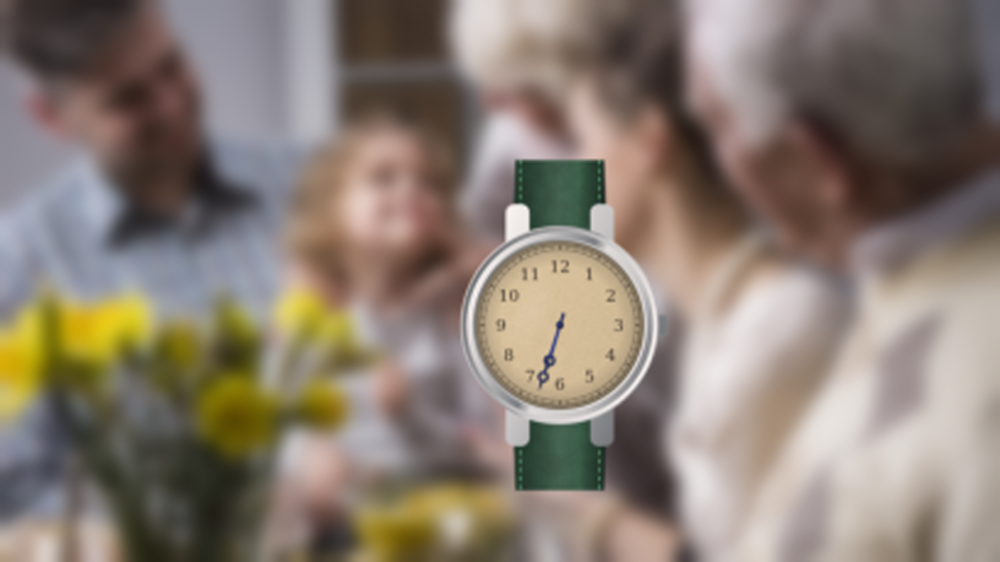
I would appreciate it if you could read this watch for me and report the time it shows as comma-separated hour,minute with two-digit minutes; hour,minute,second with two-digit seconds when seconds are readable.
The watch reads 6,33
